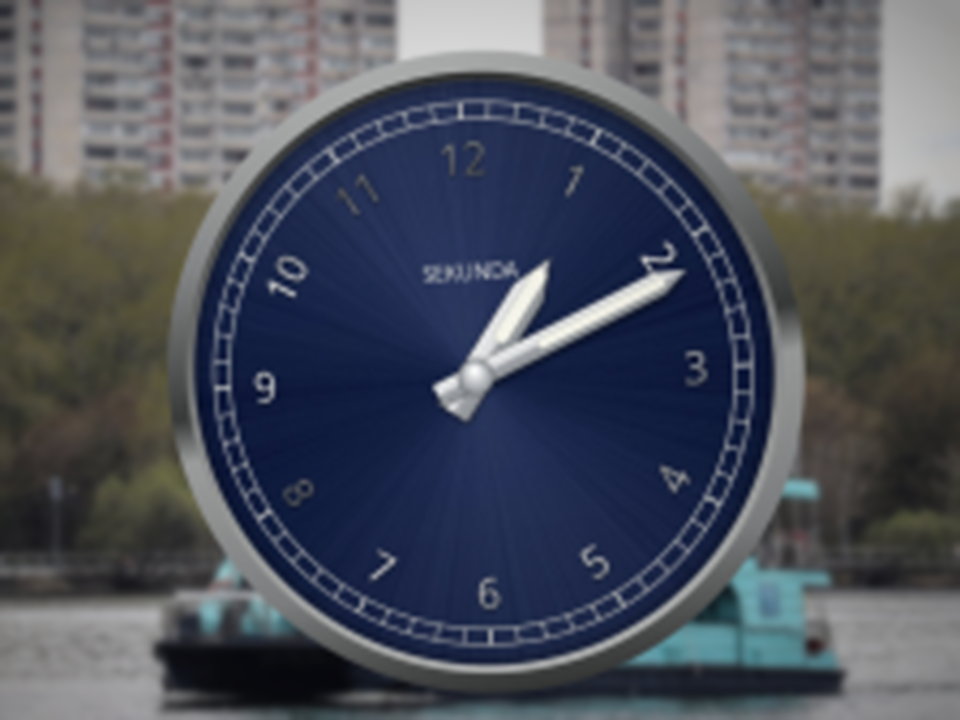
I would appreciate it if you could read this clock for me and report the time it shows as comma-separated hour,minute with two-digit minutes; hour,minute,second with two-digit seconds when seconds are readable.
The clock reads 1,11
